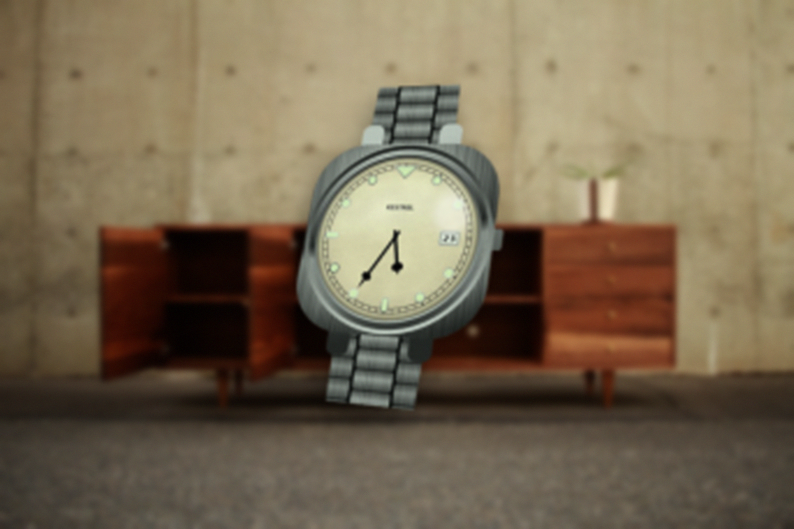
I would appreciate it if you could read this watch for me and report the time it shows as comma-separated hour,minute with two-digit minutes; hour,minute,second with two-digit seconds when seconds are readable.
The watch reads 5,35
